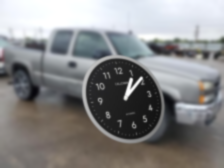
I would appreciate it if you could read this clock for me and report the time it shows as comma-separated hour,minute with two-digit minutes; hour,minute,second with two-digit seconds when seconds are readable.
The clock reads 1,09
